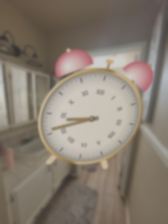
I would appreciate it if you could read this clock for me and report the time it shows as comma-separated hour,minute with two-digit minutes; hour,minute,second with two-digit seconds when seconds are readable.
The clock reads 8,41
